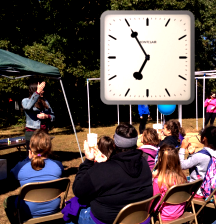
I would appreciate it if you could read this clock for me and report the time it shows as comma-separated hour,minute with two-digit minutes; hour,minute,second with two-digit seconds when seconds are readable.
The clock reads 6,55
